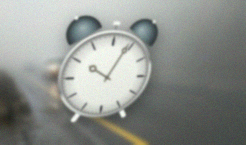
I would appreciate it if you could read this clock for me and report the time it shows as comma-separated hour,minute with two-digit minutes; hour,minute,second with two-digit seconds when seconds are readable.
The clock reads 10,04
